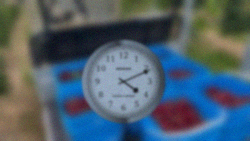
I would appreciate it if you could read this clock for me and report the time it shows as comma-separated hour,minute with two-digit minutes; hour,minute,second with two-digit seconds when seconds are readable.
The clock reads 4,11
